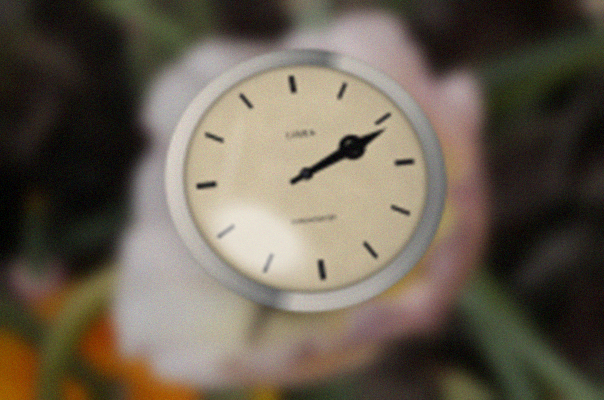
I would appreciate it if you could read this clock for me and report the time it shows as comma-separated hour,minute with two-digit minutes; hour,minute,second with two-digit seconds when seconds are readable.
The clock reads 2,11
